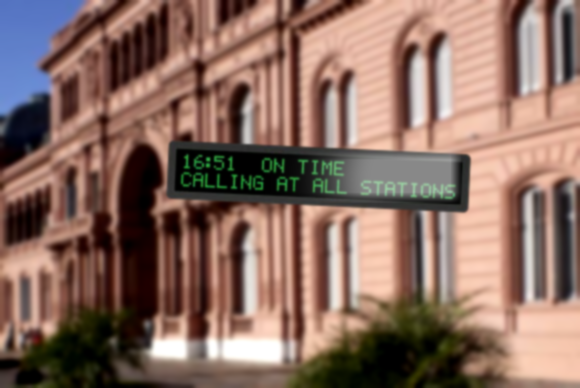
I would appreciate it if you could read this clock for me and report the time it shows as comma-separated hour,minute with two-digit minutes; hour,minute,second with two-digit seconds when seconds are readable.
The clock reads 16,51
